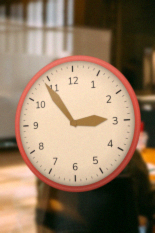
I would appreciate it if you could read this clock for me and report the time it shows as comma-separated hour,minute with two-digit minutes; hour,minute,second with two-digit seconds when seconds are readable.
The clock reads 2,54
